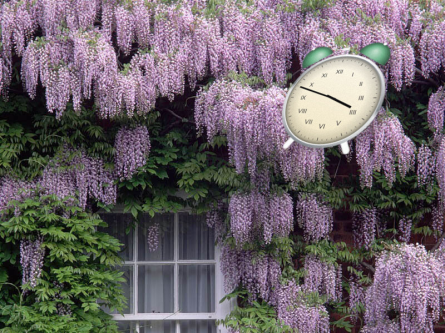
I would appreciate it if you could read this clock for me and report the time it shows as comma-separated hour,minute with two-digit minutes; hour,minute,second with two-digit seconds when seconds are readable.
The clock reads 3,48
